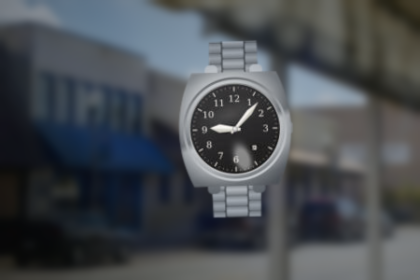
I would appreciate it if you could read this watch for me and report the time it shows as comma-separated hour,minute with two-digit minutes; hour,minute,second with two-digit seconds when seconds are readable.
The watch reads 9,07
